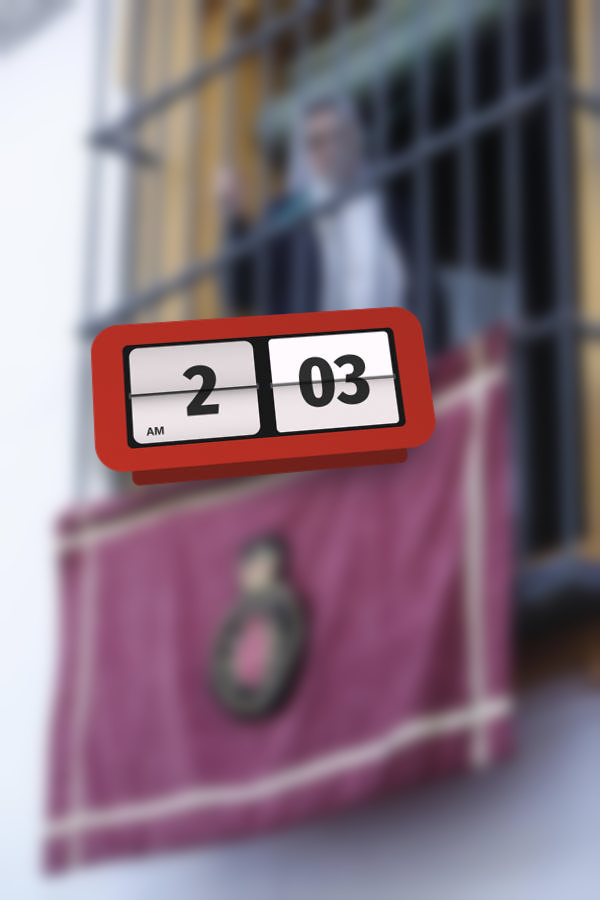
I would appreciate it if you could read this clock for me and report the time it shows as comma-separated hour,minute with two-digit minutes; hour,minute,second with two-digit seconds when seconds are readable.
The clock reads 2,03
